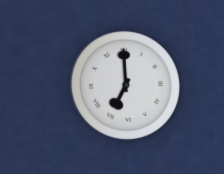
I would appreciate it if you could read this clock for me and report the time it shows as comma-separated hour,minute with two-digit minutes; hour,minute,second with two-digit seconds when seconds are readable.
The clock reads 7,00
